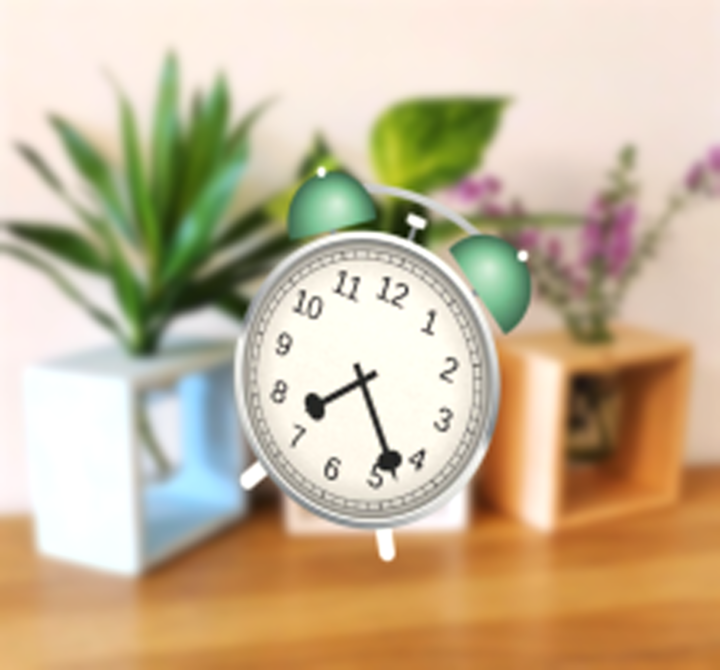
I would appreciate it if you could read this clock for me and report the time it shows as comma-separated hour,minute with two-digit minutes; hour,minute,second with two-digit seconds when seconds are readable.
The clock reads 7,23
